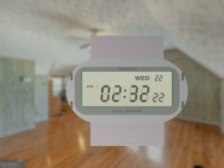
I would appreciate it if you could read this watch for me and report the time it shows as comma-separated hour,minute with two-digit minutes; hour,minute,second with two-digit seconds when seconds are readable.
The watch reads 2,32,22
